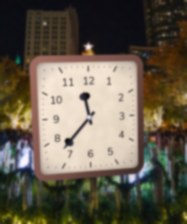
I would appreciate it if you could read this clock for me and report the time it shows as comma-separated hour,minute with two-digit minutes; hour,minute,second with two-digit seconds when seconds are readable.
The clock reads 11,37
